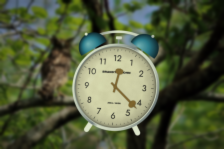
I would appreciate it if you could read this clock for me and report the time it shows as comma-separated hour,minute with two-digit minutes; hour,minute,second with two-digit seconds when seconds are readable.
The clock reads 12,22
